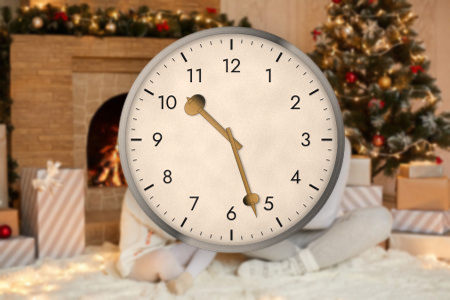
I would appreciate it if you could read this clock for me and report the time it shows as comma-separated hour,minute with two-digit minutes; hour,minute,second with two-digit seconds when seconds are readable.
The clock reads 10,27
